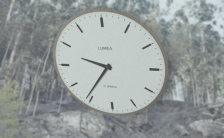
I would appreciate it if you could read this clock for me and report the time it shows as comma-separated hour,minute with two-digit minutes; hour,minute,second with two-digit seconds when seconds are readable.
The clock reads 9,36
